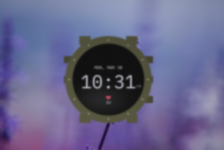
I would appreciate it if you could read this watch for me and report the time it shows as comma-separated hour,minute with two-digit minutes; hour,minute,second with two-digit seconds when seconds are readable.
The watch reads 10,31
